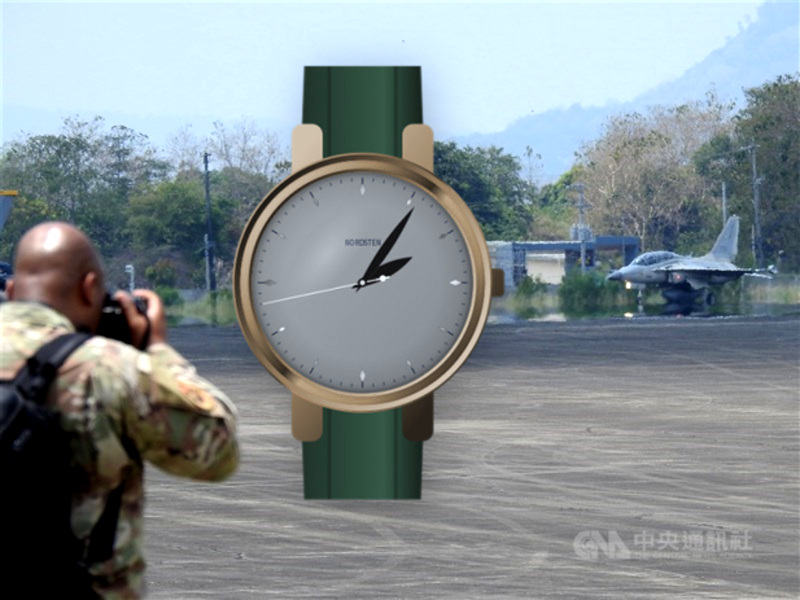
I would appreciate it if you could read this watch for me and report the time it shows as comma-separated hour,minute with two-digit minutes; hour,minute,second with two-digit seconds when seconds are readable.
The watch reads 2,05,43
